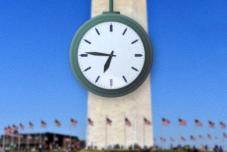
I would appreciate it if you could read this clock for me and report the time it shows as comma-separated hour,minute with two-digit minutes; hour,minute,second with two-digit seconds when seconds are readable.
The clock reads 6,46
